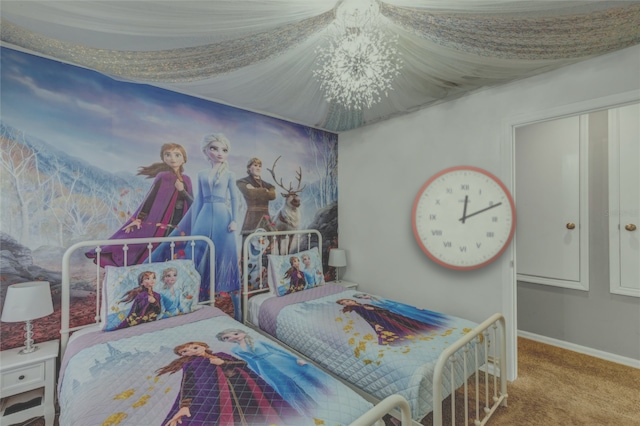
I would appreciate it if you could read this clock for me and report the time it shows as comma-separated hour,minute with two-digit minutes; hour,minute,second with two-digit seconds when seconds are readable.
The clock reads 12,11
